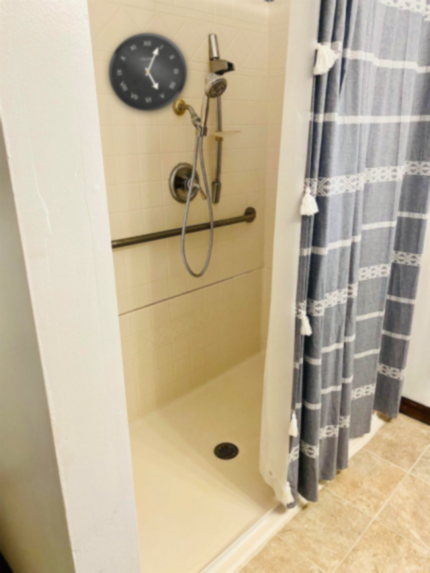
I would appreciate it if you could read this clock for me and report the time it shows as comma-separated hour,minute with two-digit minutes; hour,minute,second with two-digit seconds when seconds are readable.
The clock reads 5,04
